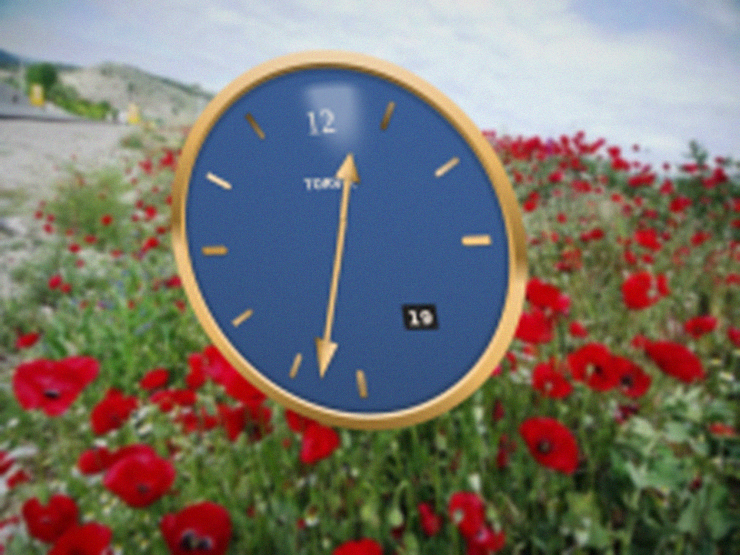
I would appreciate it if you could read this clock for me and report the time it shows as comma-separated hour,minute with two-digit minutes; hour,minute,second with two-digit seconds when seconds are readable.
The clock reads 12,33
